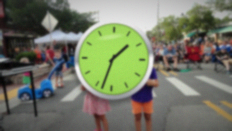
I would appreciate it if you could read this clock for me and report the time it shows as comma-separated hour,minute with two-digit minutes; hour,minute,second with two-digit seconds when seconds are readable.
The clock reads 1,33
